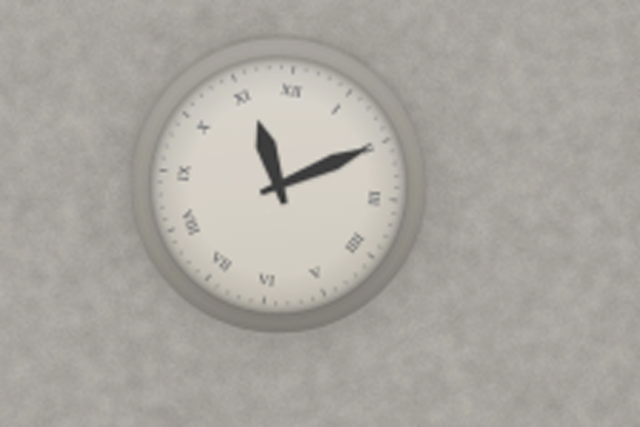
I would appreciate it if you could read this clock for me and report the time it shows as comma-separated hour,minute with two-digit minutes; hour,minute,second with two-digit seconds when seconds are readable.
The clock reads 11,10
